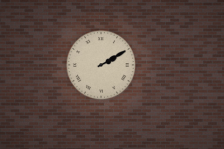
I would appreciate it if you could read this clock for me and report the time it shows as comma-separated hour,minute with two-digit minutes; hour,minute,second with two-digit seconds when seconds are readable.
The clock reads 2,10
